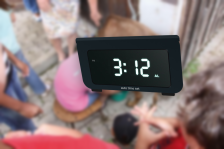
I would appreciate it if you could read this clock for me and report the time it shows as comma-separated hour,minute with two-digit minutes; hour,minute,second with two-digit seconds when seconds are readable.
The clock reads 3,12
